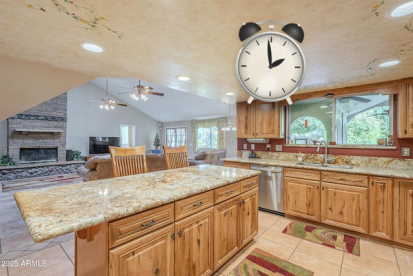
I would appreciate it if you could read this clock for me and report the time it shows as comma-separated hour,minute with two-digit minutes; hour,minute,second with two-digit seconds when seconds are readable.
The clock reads 1,59
